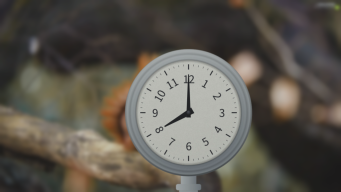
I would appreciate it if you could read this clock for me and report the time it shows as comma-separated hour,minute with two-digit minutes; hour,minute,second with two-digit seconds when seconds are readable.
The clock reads 8,00
